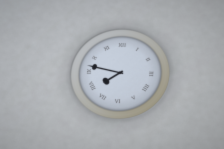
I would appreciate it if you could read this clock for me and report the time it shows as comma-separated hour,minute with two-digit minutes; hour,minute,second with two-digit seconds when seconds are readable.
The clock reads 7,47
